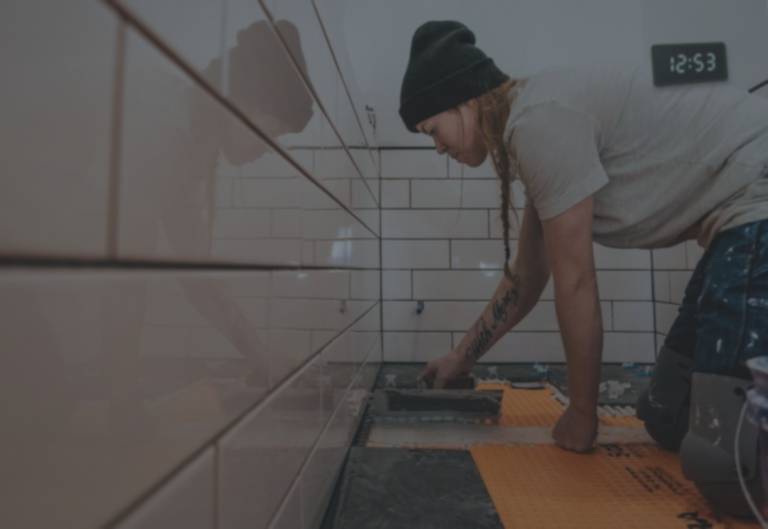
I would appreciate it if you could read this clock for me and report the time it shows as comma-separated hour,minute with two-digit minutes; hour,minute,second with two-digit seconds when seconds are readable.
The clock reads 12,53
